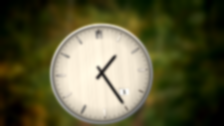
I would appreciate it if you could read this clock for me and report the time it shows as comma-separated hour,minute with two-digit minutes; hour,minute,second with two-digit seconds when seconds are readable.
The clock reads 1,25
